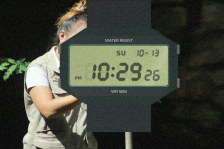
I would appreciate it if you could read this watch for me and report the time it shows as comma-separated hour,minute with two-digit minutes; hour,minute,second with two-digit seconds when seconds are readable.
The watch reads 10,29,26
